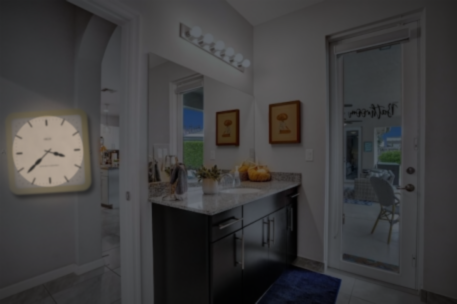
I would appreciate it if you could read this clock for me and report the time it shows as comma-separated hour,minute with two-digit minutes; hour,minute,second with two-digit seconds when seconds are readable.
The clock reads 3,38
